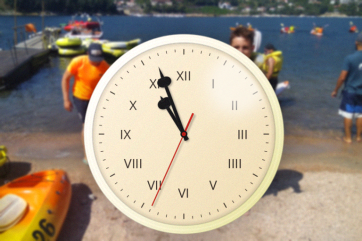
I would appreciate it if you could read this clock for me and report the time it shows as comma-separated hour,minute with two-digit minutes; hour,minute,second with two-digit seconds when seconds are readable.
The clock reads 10,56,34
